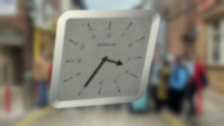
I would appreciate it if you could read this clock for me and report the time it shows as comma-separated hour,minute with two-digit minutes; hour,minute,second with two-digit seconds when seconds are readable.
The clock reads 3,35
